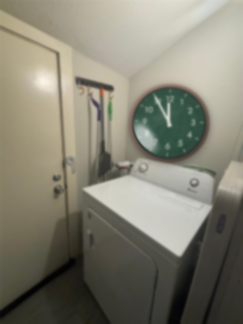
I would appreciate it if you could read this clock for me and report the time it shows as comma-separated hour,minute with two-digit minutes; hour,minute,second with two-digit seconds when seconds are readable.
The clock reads 11,55
